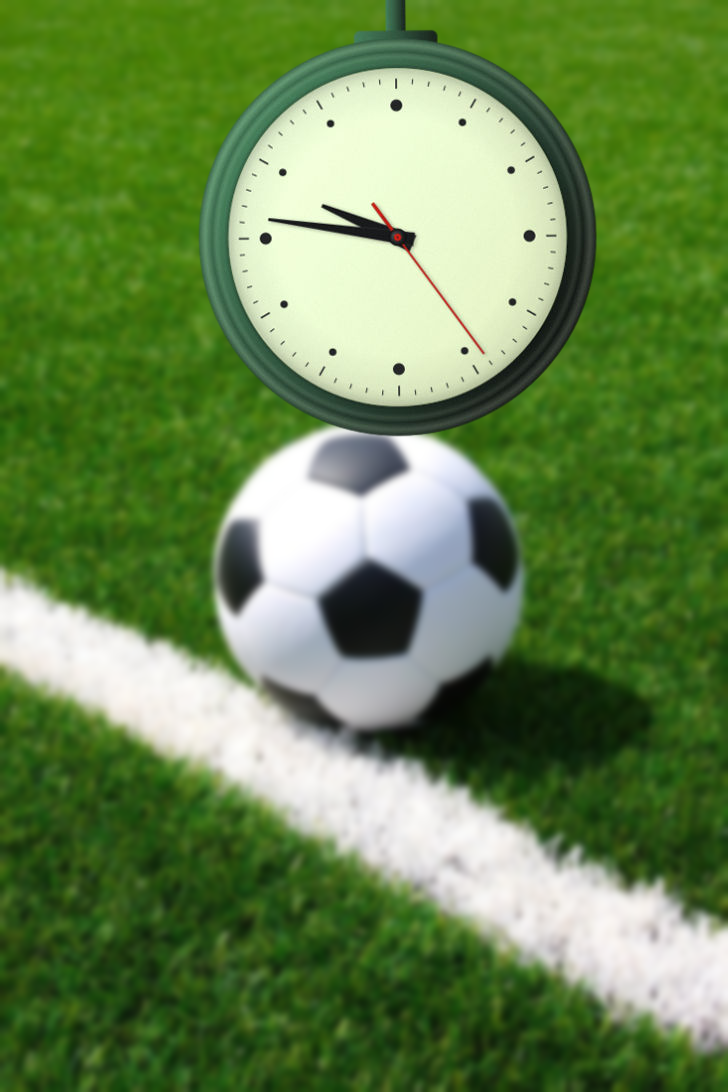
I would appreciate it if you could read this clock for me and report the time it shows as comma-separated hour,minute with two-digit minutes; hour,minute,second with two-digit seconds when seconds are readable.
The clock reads 9,46,24
